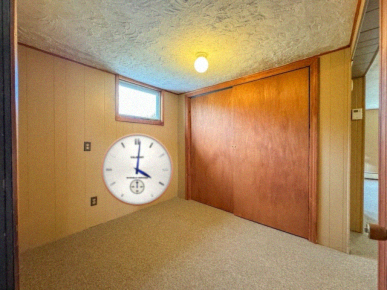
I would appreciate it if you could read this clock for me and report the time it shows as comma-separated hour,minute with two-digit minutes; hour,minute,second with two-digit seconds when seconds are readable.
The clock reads 4,01
